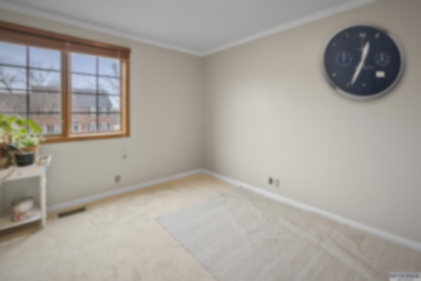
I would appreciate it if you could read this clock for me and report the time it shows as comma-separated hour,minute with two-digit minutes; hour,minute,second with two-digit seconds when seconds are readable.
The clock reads 12,34
